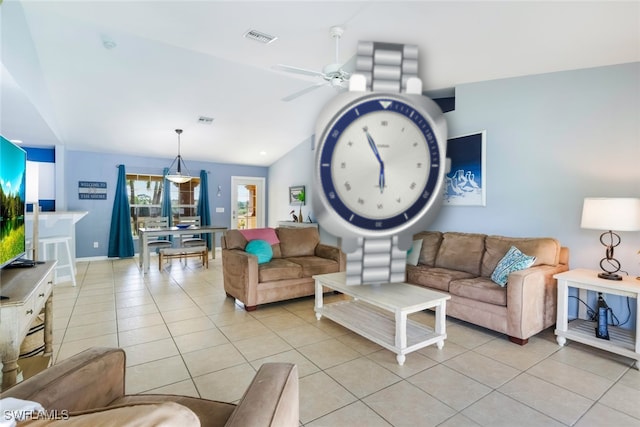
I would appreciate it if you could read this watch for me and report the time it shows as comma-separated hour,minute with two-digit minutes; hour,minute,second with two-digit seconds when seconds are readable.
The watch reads 5,55
